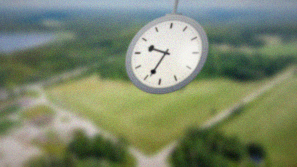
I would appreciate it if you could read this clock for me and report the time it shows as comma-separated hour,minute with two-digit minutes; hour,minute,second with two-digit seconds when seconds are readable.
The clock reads 9,34
